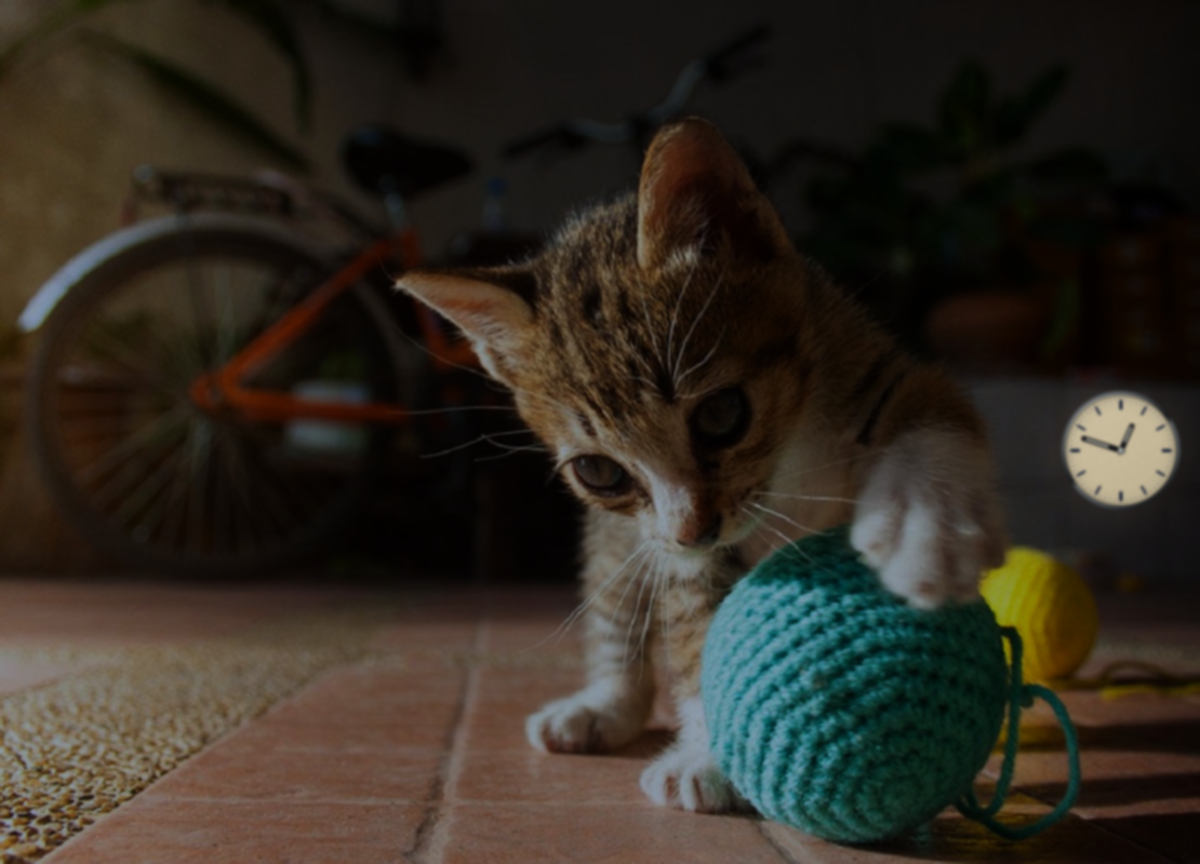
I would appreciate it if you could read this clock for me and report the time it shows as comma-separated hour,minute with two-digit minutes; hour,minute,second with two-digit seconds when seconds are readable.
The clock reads 12,48
